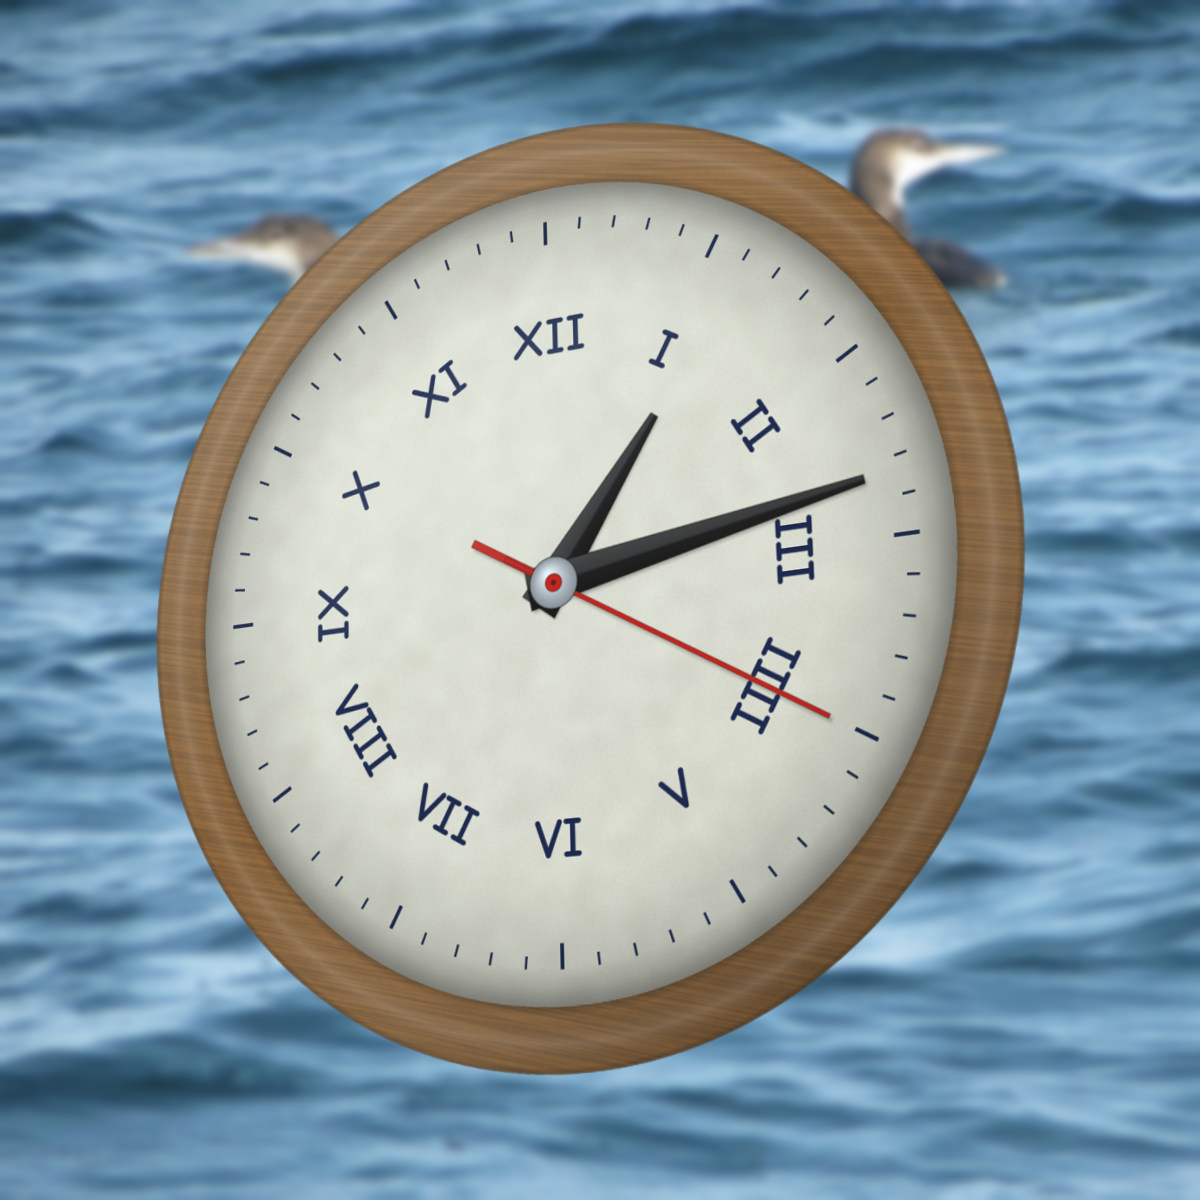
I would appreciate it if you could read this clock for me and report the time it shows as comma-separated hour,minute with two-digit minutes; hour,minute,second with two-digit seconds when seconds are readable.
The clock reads 1,13,20
